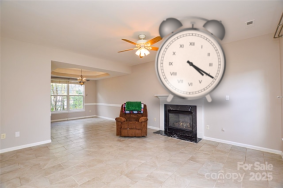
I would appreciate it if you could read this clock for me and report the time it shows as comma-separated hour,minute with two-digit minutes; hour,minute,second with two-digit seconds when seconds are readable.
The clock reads 4,20
